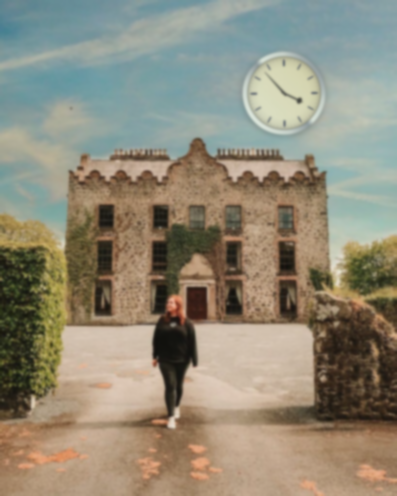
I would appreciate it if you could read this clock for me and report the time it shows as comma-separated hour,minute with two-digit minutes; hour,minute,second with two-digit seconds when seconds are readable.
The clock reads 3,53
